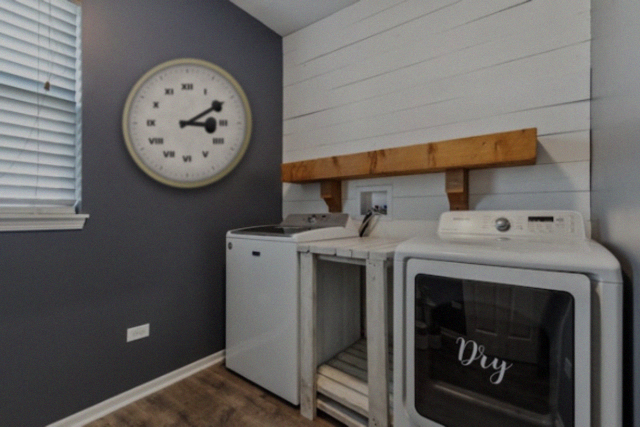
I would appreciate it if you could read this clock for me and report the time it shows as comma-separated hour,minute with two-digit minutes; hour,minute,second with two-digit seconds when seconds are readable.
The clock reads 3,10
